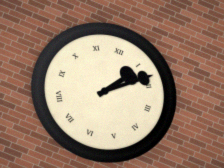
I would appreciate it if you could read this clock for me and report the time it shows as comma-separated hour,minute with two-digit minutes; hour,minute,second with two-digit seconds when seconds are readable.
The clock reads 1,08
